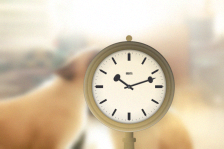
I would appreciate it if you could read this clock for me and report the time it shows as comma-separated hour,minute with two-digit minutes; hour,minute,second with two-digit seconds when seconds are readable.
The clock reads 10,12
